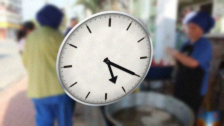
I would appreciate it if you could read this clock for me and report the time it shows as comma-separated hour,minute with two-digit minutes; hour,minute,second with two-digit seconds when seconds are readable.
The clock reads 5,20
